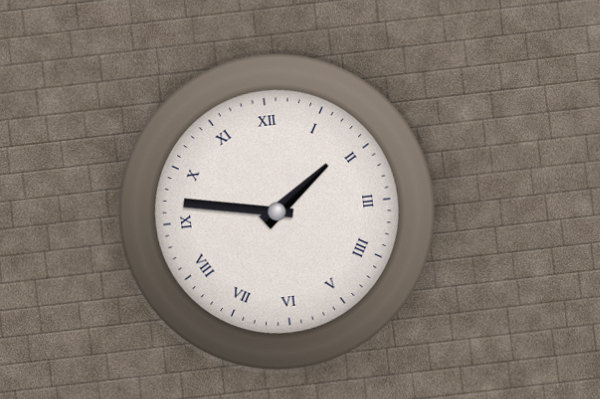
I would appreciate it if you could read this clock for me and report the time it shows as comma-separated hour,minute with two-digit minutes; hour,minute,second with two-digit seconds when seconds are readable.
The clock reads 1,47
